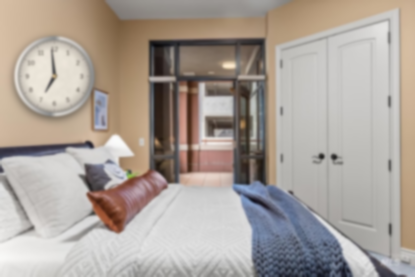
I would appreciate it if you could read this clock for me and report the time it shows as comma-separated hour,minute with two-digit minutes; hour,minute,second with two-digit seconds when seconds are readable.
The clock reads 6,59
